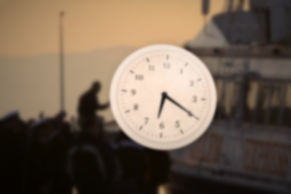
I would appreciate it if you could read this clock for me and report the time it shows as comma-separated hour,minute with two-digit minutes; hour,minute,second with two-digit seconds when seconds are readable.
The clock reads 6,20
